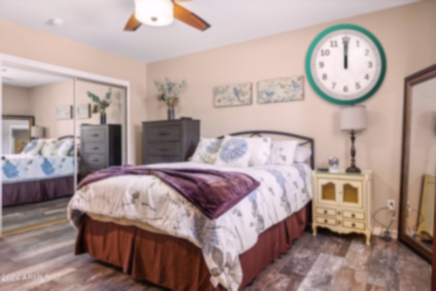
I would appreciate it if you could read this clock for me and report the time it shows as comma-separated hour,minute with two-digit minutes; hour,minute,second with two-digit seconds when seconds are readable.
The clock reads 12,00
